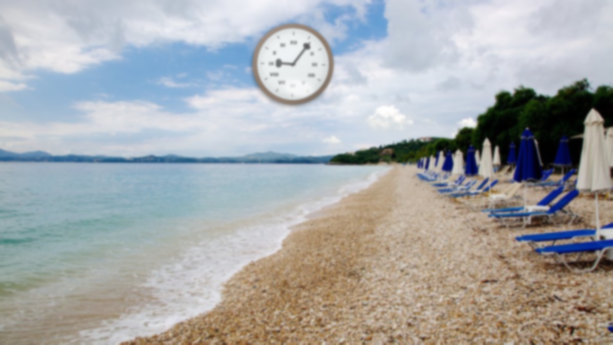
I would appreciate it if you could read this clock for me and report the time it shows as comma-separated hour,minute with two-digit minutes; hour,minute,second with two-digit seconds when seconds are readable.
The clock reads 9,06
